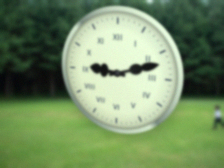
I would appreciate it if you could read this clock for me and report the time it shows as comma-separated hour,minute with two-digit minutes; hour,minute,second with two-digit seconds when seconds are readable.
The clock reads 9,12
